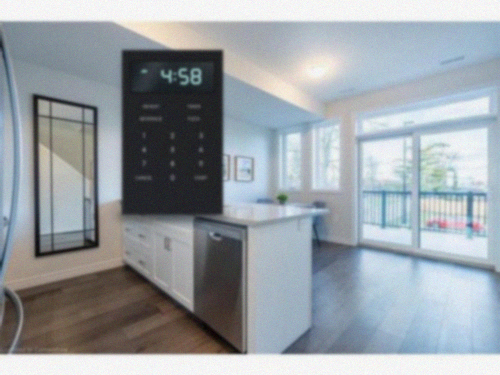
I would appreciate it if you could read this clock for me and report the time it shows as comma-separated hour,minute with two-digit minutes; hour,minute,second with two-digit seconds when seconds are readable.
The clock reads 4,58
